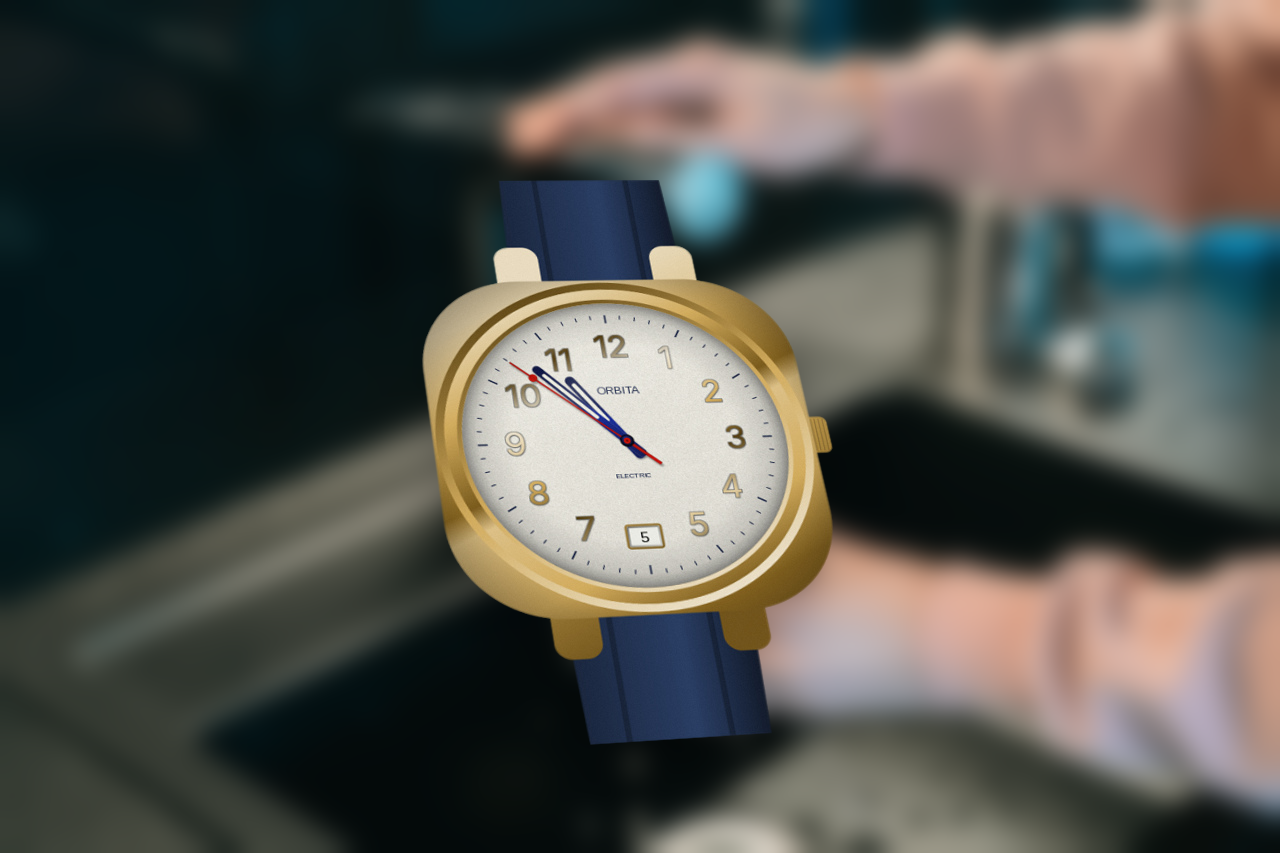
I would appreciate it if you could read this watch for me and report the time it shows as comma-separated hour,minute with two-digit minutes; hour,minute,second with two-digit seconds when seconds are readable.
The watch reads 10,52,52
